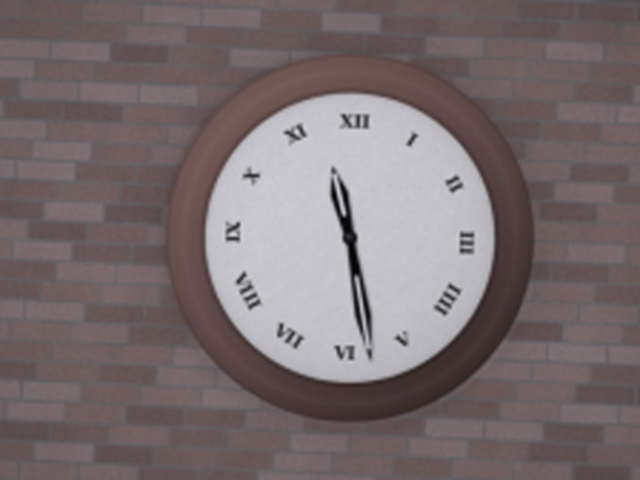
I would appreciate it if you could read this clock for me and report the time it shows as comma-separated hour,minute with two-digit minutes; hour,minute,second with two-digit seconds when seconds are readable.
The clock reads 11,28
